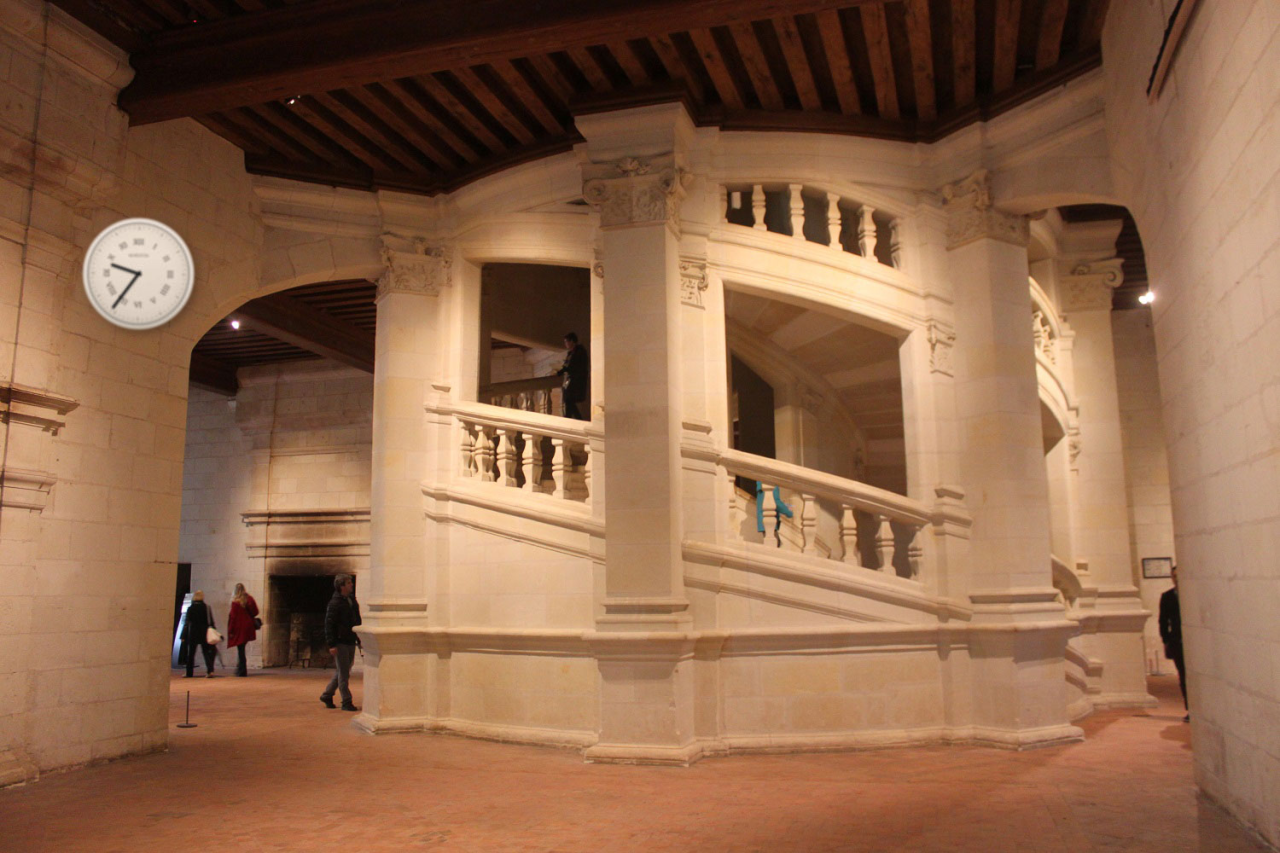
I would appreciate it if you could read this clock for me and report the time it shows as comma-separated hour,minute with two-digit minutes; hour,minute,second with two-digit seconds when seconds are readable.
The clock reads 9,36
